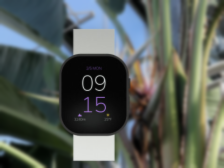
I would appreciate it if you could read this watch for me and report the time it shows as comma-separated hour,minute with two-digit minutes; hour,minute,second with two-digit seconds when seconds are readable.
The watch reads 9,15
